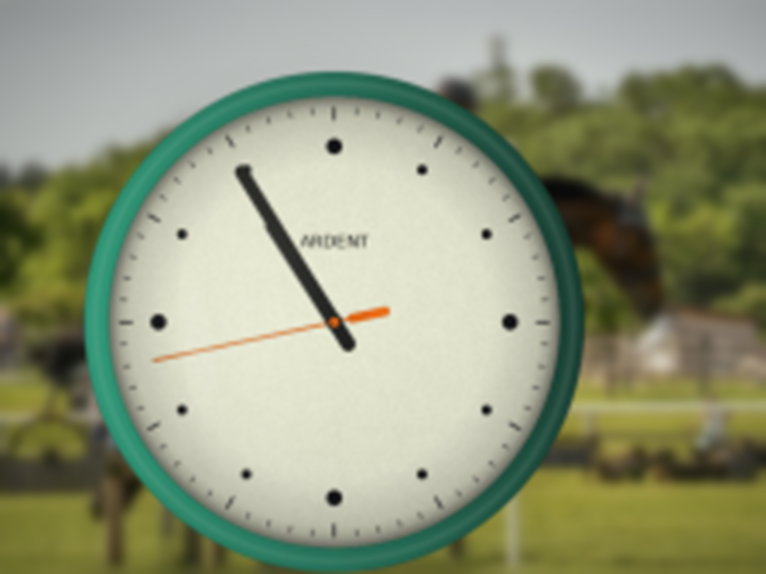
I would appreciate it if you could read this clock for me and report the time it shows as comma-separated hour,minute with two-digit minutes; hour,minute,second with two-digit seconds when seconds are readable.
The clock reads 10,54,43
